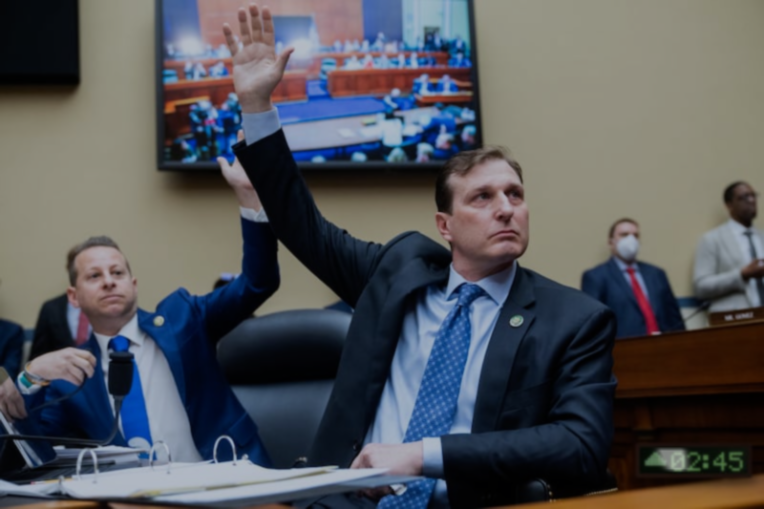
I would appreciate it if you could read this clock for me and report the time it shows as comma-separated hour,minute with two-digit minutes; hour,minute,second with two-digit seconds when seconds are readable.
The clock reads 2,45
